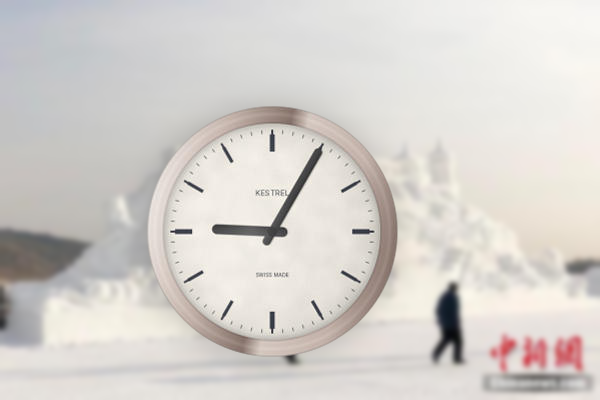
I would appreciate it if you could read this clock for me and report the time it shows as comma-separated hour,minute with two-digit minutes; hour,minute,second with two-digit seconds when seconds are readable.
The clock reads 9,05
